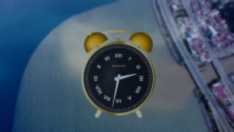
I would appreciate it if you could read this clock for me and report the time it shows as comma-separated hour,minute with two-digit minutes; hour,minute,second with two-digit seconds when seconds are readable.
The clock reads 2,32
